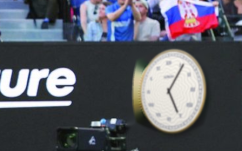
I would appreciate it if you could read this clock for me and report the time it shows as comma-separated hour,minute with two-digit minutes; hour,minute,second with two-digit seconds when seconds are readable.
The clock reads 5,06
